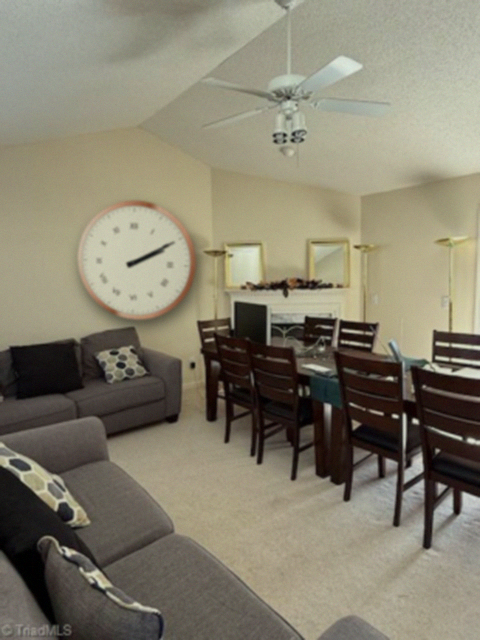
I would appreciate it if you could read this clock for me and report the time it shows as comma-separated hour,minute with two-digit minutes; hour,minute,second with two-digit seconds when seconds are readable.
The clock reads 2,10
